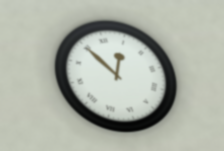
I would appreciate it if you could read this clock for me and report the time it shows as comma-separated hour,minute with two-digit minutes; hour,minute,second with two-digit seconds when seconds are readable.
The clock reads 12,55
